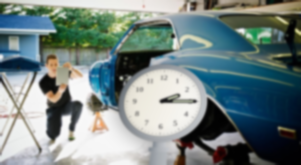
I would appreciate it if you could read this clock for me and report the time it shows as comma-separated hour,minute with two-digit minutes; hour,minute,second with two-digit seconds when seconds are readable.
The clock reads 2,15
